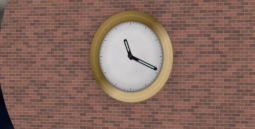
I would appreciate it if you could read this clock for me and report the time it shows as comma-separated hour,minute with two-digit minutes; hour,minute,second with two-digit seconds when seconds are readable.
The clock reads 11,19
